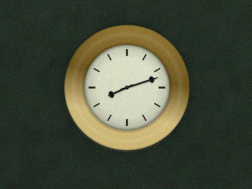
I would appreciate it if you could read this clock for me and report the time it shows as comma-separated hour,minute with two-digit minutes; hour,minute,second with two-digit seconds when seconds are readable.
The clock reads 8,12
